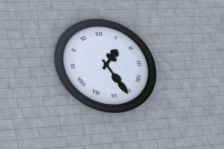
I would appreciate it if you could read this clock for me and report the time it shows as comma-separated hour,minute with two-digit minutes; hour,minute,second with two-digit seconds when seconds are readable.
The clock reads 1,26
